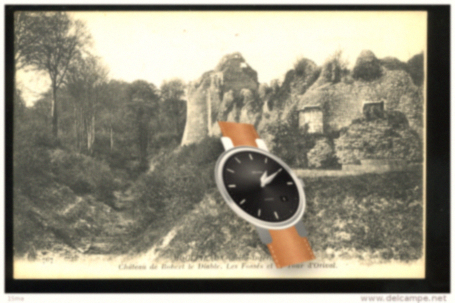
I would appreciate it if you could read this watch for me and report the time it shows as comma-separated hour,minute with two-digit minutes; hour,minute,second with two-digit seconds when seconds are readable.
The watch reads 1,10
